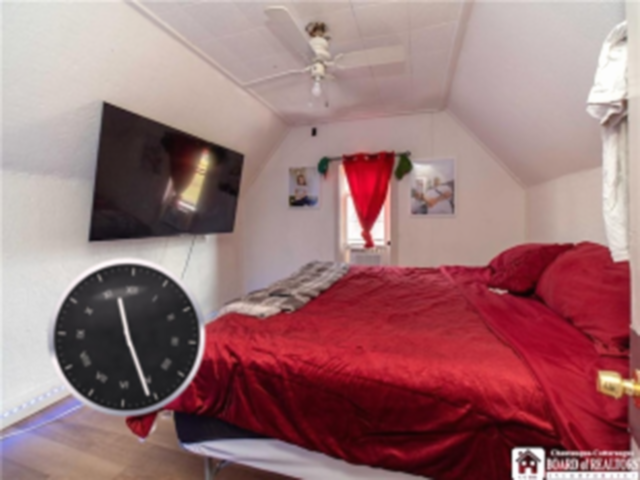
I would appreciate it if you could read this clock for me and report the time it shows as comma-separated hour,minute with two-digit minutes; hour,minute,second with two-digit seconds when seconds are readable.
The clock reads 11,26
